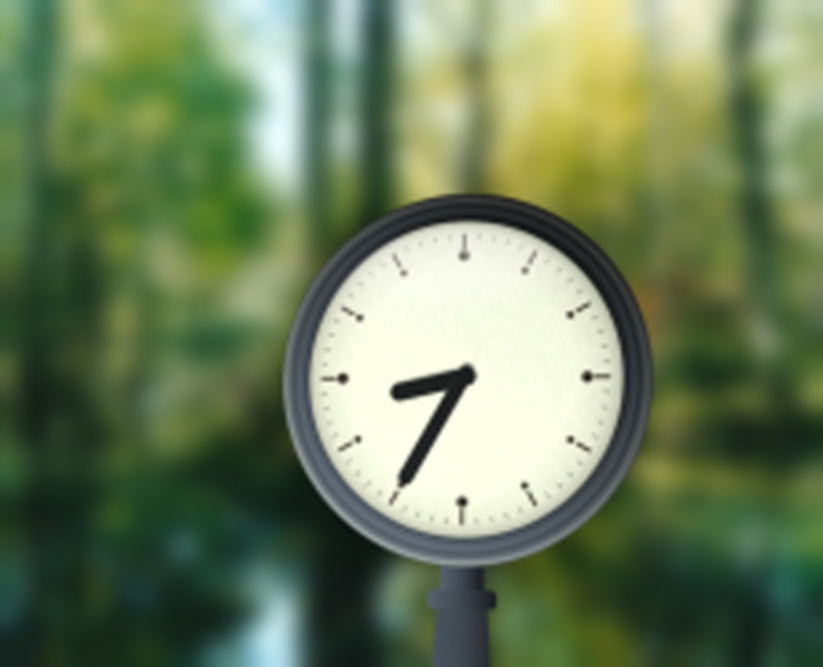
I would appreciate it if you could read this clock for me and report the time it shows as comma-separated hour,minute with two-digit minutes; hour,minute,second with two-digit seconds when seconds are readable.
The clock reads 8,35
